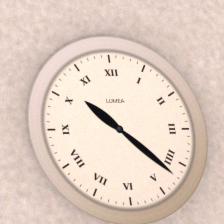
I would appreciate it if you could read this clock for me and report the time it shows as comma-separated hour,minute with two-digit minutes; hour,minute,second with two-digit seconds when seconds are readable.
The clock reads 10,22
